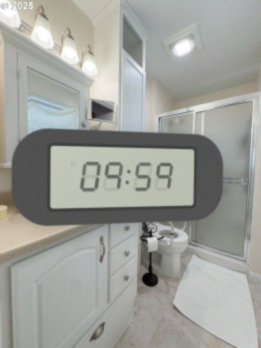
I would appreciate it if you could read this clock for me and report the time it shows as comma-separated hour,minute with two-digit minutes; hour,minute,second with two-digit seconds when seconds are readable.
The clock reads 9,59
